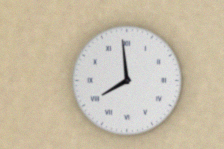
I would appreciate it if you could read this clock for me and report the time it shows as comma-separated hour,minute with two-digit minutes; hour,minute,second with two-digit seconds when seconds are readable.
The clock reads 7,59
